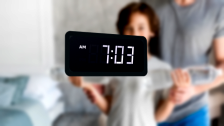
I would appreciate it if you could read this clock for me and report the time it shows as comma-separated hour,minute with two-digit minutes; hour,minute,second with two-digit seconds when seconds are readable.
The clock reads 7,03
